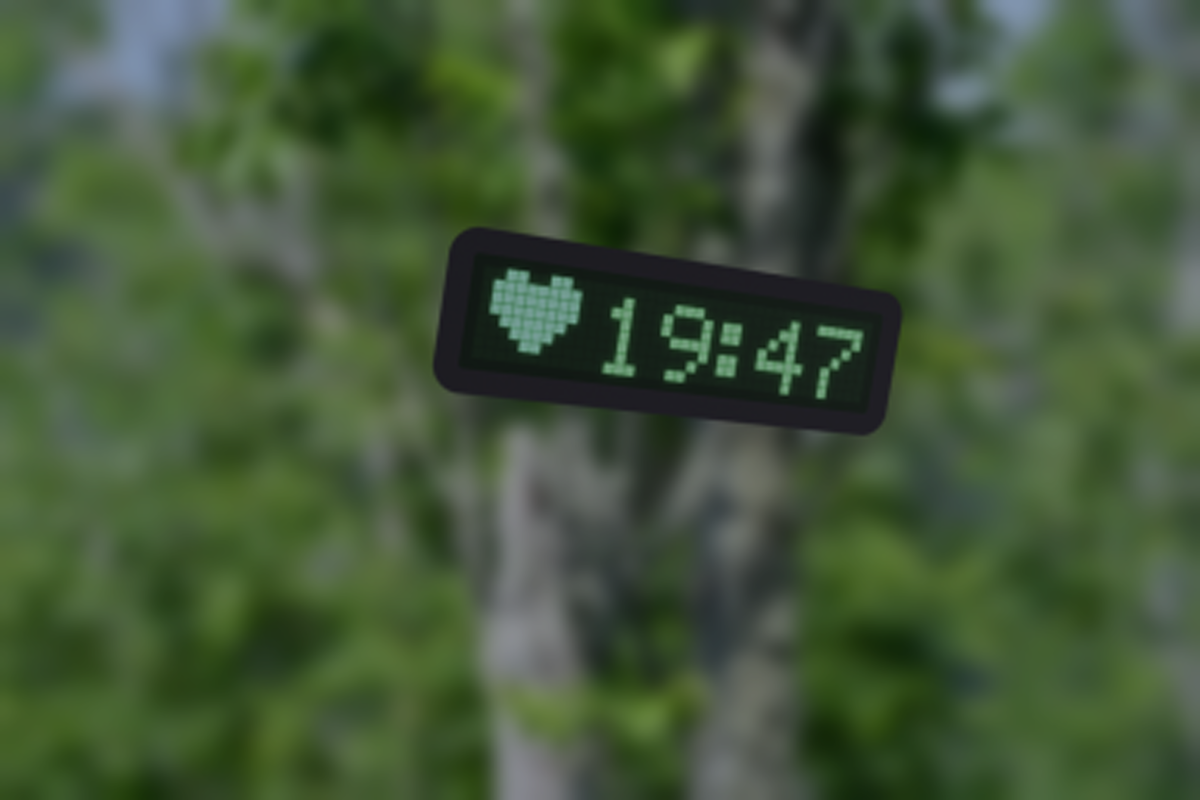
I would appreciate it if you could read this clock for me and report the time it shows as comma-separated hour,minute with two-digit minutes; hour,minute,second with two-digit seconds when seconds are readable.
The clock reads 19,47
